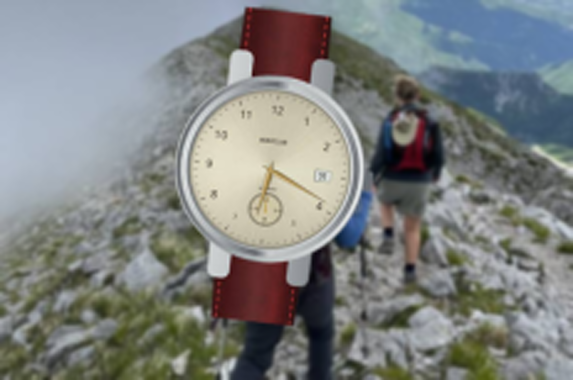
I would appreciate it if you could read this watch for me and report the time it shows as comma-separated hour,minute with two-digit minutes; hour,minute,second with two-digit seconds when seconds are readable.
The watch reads 6,19
